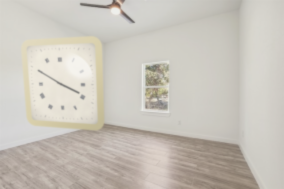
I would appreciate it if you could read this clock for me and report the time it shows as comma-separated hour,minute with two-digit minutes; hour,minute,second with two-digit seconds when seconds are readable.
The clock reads 3,50
